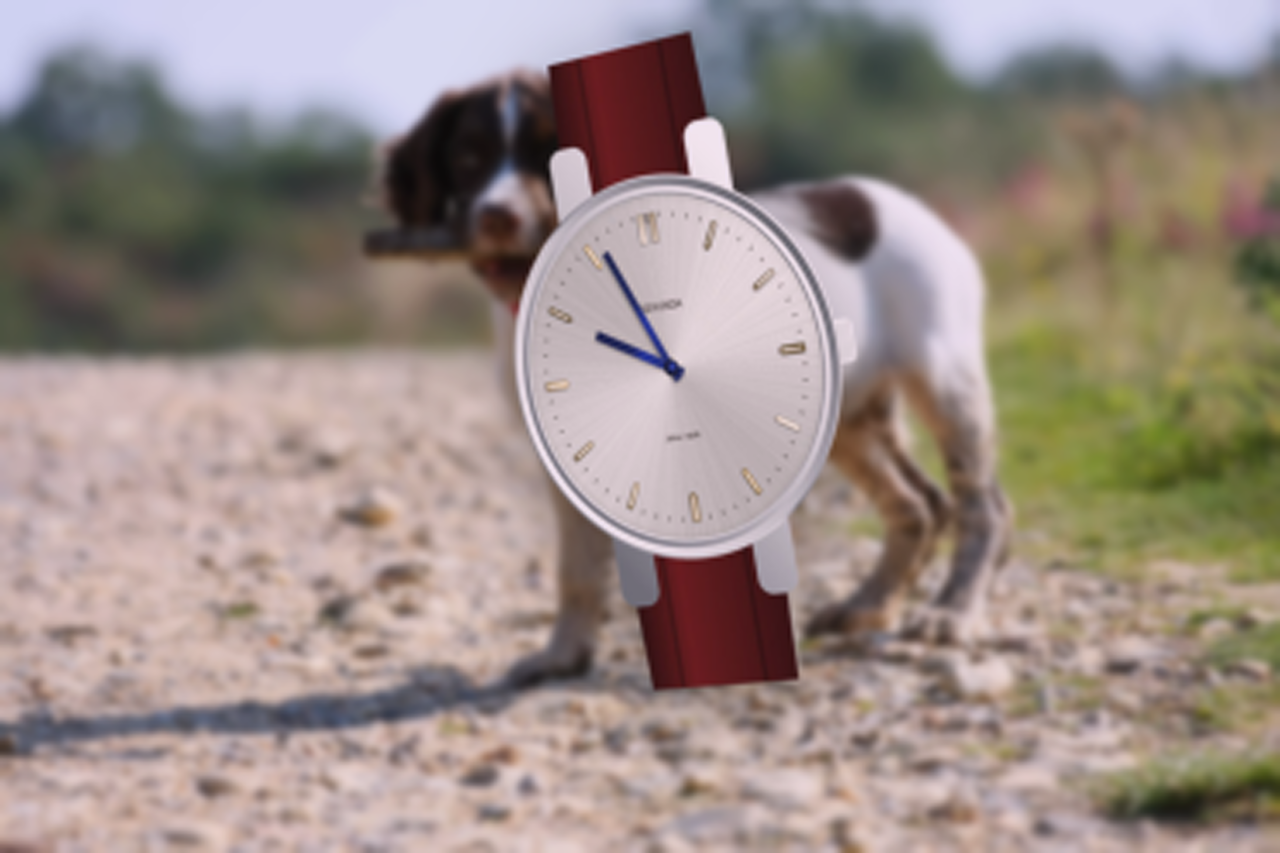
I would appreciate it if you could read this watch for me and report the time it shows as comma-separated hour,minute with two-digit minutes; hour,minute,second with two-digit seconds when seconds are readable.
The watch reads 9,56
